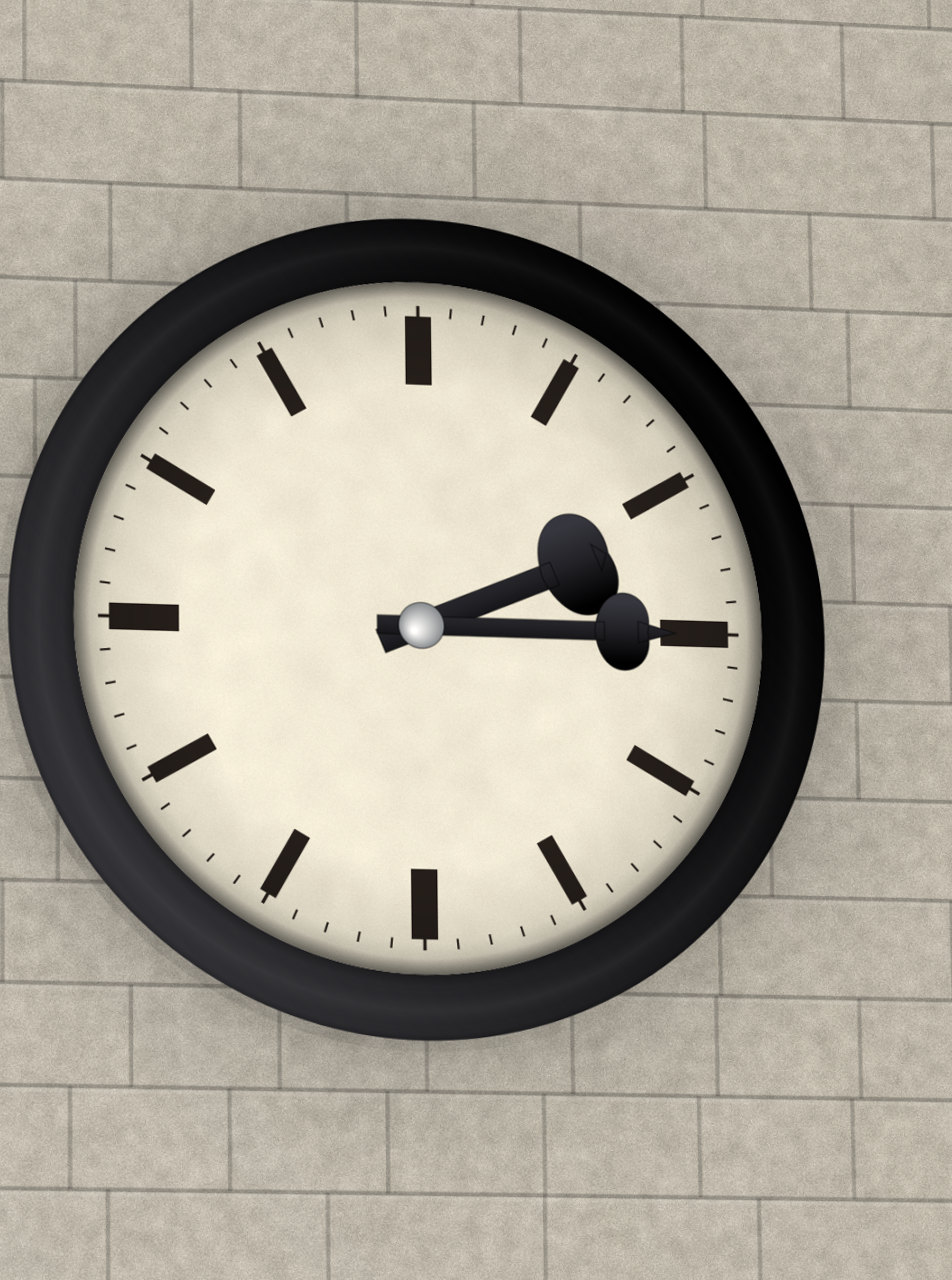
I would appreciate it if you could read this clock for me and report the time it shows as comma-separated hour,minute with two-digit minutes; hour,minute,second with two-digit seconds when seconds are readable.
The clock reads 2,15
